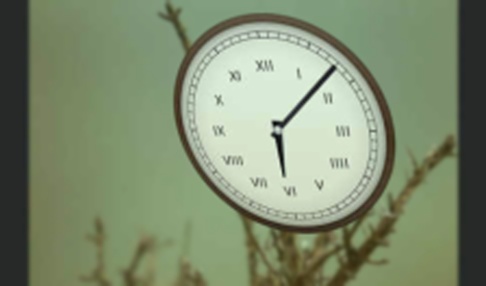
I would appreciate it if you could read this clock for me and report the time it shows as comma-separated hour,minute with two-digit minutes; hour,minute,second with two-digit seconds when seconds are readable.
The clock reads 6,08
